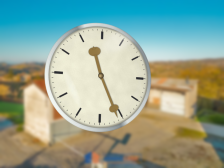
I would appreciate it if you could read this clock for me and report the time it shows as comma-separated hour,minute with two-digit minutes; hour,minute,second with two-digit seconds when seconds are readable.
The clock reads 11,26
